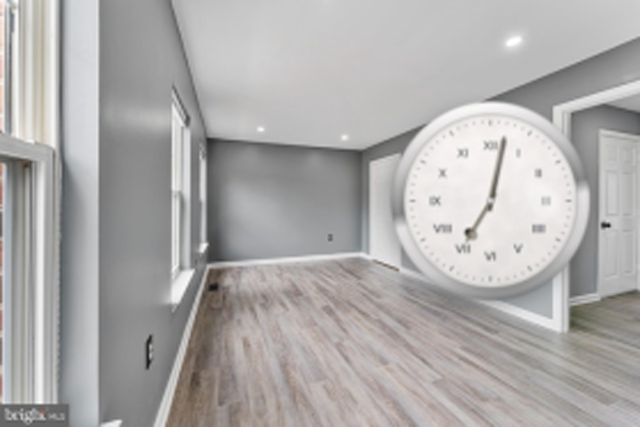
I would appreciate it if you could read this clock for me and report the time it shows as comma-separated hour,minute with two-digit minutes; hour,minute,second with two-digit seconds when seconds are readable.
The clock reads 7,02
